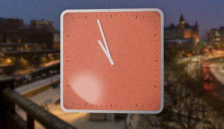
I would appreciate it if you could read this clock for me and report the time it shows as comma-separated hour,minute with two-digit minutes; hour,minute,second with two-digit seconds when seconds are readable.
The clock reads 10,57
